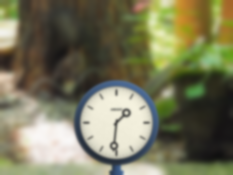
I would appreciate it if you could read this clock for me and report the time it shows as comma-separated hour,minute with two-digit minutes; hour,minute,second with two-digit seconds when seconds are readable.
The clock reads 1,31
